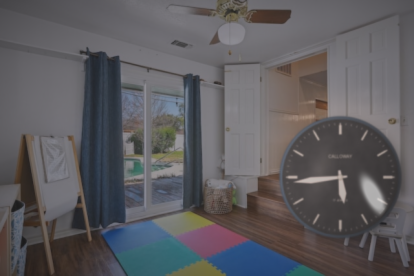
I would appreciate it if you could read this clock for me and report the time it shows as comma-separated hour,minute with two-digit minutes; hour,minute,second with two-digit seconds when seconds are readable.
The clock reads 5,44
